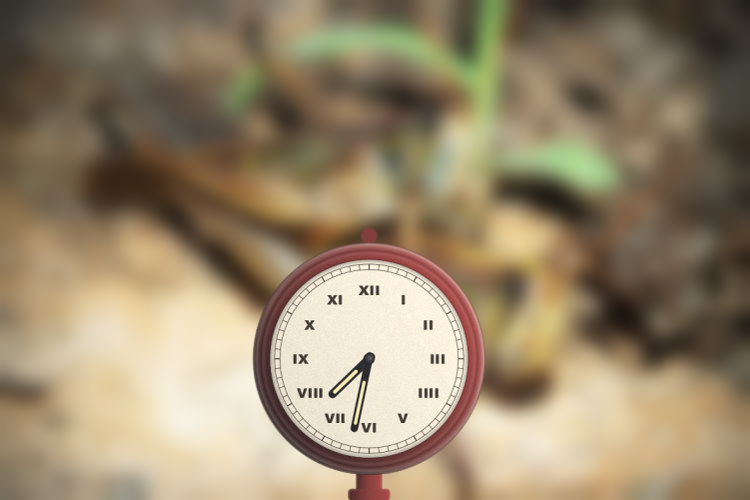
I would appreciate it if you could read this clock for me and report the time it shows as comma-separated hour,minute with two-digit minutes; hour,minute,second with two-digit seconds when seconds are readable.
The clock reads 7,32
